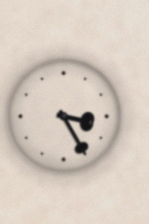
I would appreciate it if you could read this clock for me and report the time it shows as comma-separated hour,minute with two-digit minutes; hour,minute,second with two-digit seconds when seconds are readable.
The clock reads 3,25
